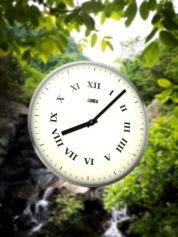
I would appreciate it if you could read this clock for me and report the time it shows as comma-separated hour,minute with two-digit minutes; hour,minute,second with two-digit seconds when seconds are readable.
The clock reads 8,07
